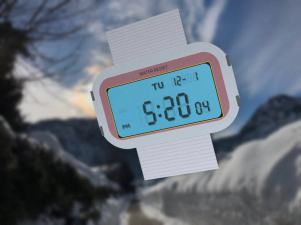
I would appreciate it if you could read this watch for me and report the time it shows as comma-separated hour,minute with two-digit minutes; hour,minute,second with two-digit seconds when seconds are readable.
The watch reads 5,20,04
